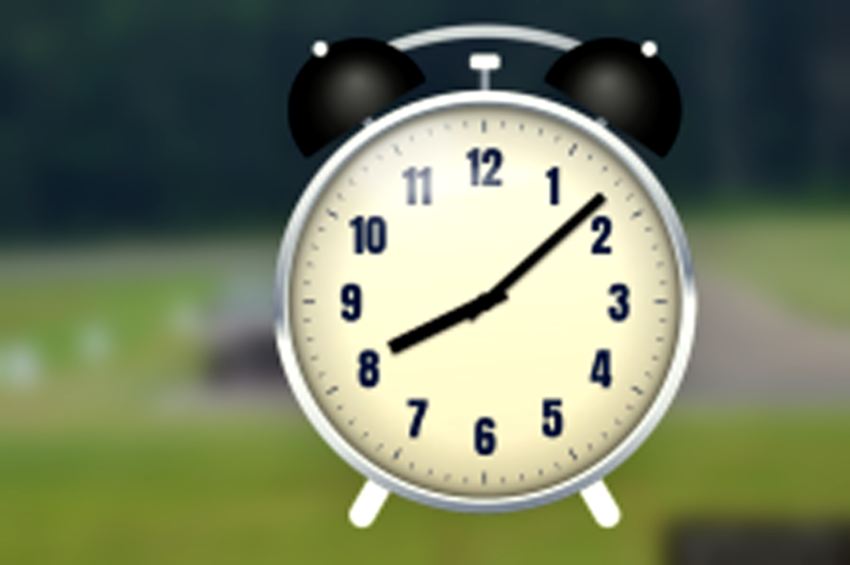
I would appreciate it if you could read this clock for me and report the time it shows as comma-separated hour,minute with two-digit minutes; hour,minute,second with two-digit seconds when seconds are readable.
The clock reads 8,08
